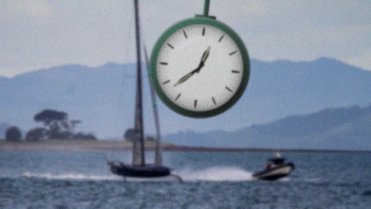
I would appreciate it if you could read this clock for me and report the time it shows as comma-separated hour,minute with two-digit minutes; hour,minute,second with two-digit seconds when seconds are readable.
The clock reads 12,38
